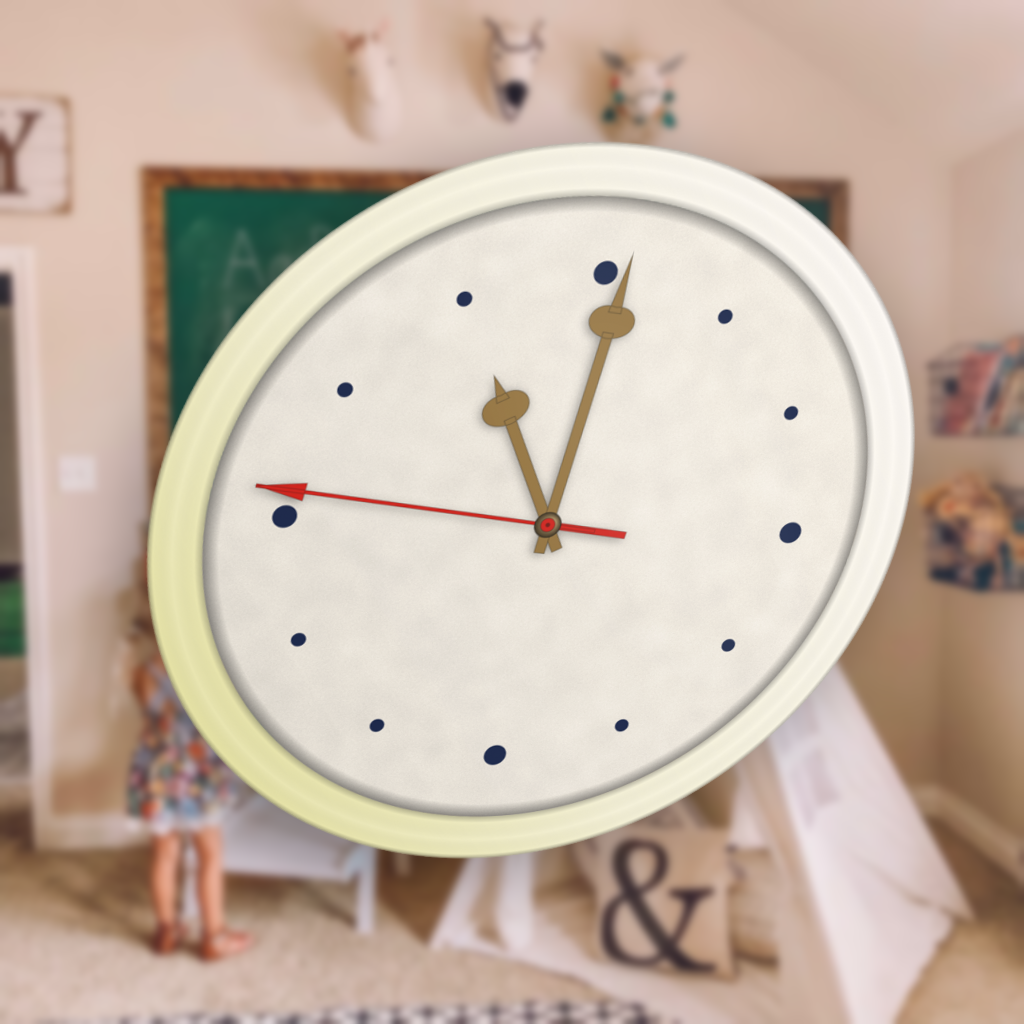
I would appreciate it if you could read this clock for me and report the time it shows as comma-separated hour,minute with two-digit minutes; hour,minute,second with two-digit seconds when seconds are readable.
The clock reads 11,00,46
